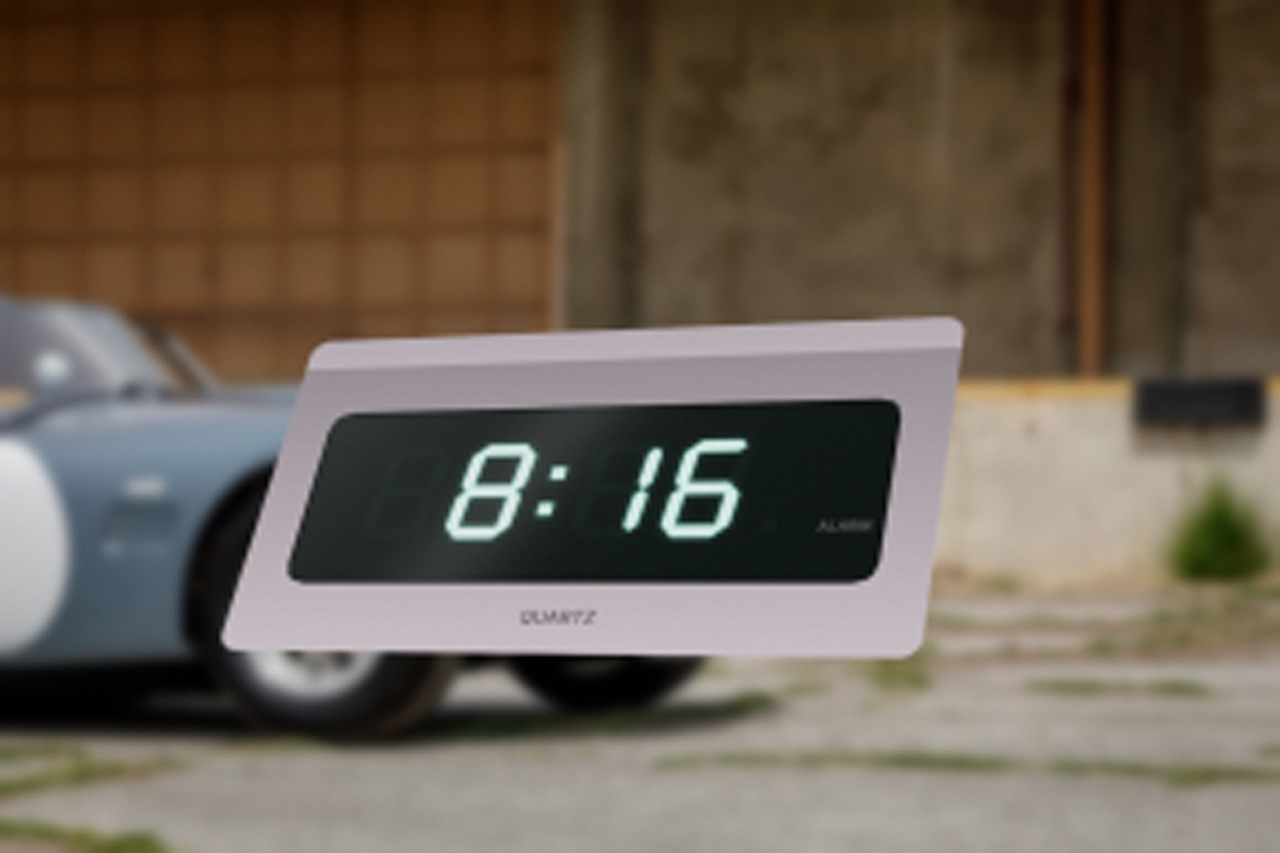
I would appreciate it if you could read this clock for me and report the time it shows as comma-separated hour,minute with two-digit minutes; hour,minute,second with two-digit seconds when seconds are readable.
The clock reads 8,16
